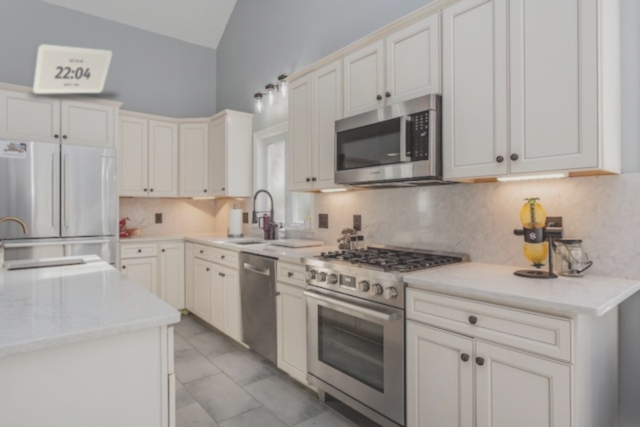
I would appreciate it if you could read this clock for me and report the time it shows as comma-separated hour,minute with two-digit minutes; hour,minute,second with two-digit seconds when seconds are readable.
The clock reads 22,04
